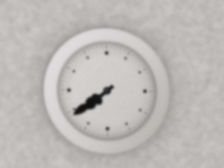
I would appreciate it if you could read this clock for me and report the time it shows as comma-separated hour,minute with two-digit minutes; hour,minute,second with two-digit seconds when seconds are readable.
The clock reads 7,39
